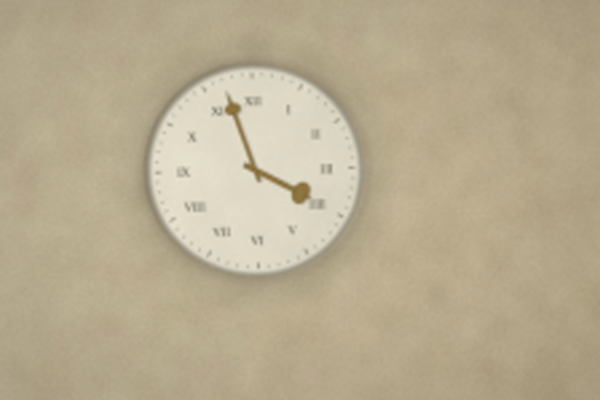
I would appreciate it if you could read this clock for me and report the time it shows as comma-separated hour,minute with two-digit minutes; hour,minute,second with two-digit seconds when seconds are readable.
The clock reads 3,57
